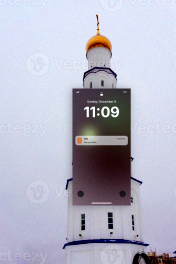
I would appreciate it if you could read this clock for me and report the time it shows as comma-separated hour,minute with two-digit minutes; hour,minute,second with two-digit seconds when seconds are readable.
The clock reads 11,09
